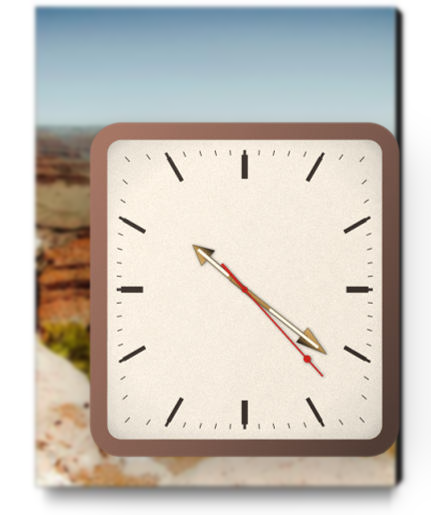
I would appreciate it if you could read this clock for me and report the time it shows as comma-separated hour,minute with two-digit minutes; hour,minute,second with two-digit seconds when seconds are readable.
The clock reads 10,21,23
